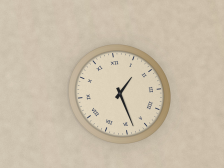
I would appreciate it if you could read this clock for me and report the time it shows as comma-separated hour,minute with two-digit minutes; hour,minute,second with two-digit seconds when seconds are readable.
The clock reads 1,28
